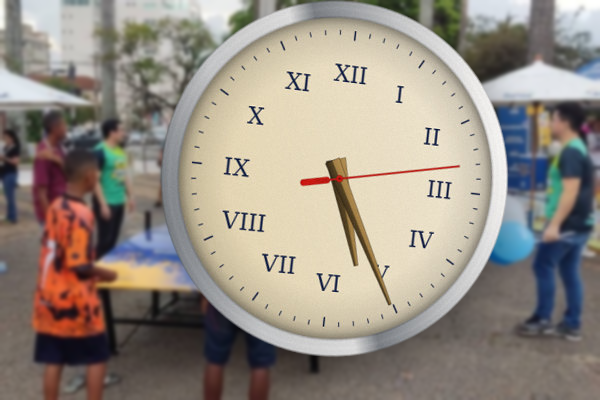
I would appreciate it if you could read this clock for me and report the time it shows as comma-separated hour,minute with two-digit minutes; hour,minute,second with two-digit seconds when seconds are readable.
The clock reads 5,25,13
